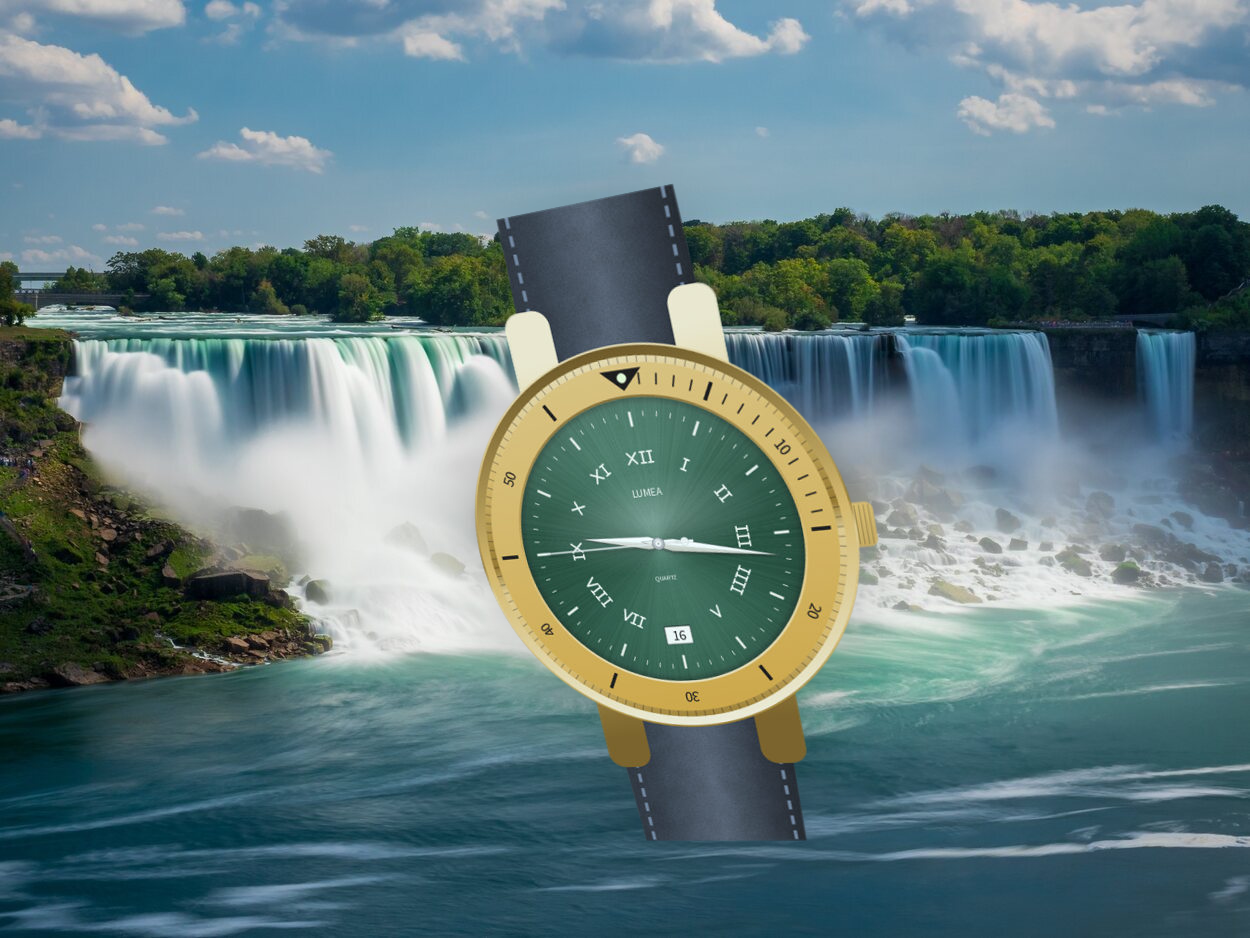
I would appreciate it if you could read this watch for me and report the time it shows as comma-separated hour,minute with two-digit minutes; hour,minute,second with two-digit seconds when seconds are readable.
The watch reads 9,16,45
